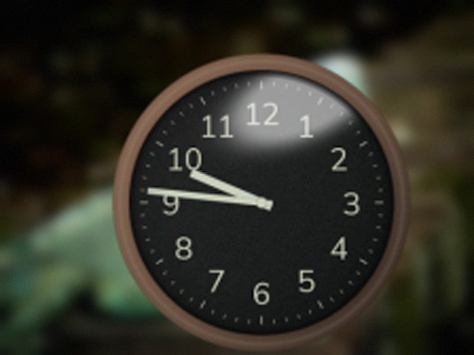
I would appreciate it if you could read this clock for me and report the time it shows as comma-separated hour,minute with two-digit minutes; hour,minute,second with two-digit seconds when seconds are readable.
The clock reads 9,46
